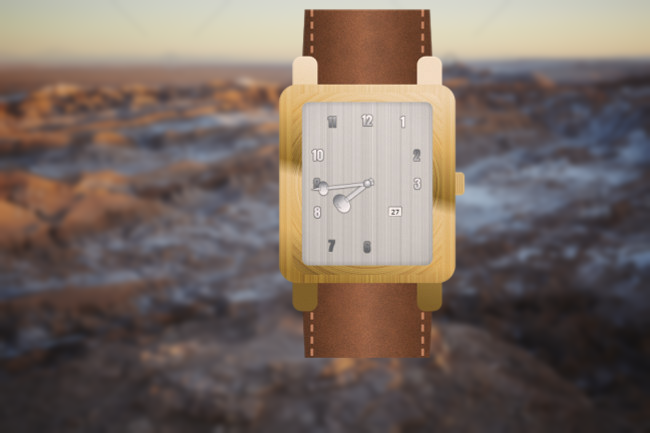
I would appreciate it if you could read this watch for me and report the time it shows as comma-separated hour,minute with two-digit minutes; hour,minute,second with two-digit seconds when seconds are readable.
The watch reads 7,44
